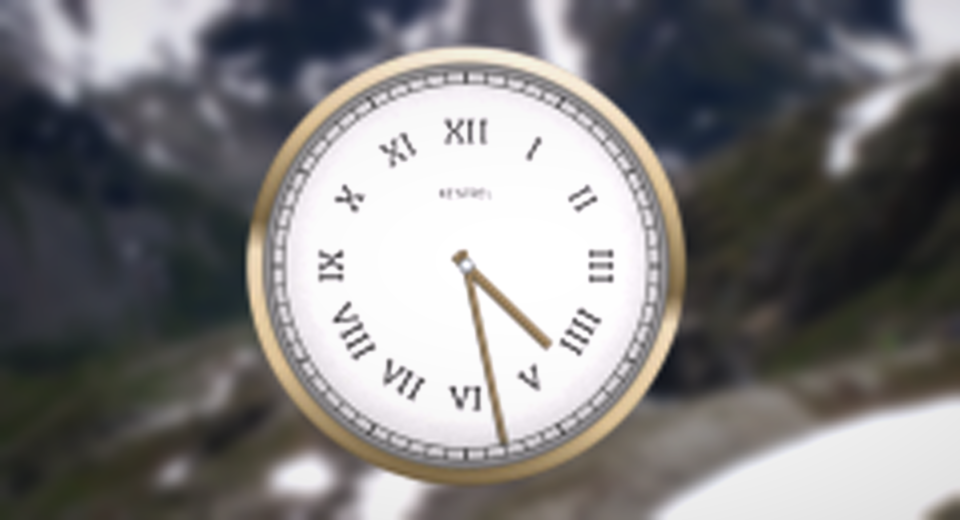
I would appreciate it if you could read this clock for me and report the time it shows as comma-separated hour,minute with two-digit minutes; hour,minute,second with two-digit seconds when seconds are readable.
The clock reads 4,28
